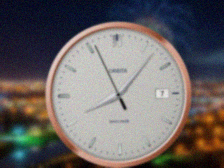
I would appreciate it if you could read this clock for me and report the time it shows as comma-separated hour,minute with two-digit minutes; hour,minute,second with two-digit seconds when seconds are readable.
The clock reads 8,06,56
